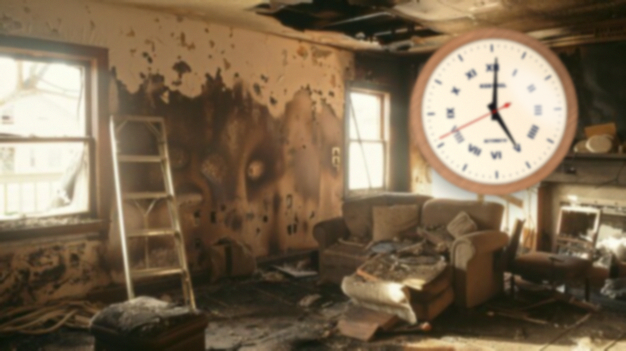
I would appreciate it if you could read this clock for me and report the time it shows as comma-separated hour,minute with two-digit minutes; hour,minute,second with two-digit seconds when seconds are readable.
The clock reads 5,00,41
